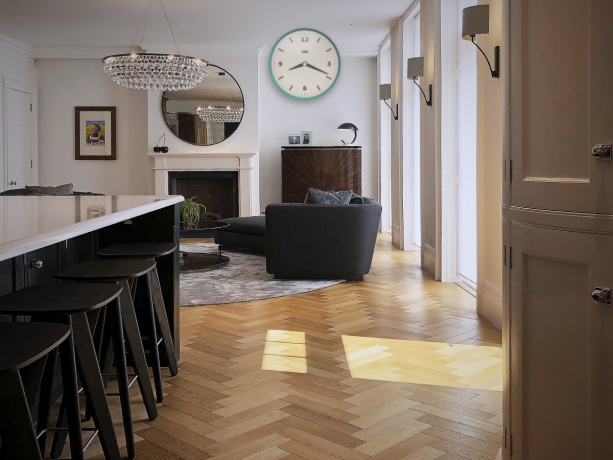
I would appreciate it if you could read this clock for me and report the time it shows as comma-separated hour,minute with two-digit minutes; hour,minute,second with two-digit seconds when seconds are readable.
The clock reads 8,19
